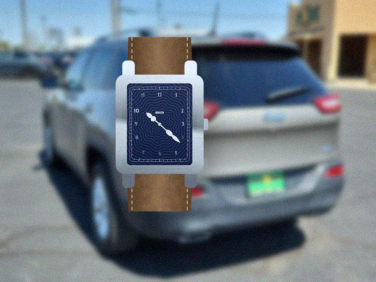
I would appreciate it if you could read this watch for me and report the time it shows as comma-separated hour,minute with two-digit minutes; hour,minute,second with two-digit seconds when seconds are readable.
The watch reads 10,22
